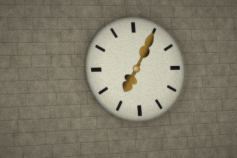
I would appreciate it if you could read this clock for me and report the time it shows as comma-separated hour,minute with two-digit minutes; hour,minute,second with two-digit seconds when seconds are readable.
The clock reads 7,05
